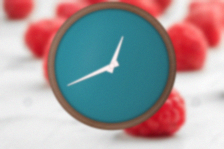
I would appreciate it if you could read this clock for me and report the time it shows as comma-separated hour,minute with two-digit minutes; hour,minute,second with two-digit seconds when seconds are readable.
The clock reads 12,41
